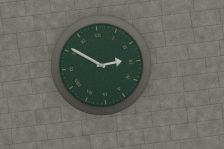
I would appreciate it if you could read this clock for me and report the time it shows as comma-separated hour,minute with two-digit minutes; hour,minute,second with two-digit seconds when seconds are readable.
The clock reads 2,51
